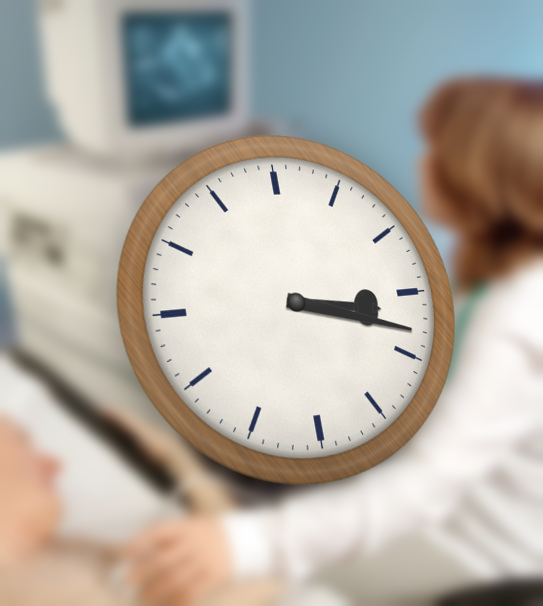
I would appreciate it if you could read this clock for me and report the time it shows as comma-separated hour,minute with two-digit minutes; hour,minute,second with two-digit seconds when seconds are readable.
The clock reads 3,18
